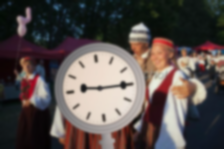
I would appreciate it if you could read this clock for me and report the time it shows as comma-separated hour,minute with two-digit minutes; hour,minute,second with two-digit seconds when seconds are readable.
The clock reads 9,15
